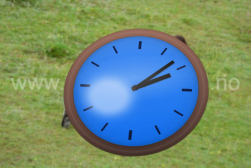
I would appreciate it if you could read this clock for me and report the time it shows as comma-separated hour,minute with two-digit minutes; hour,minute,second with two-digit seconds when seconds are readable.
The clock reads 2,08
